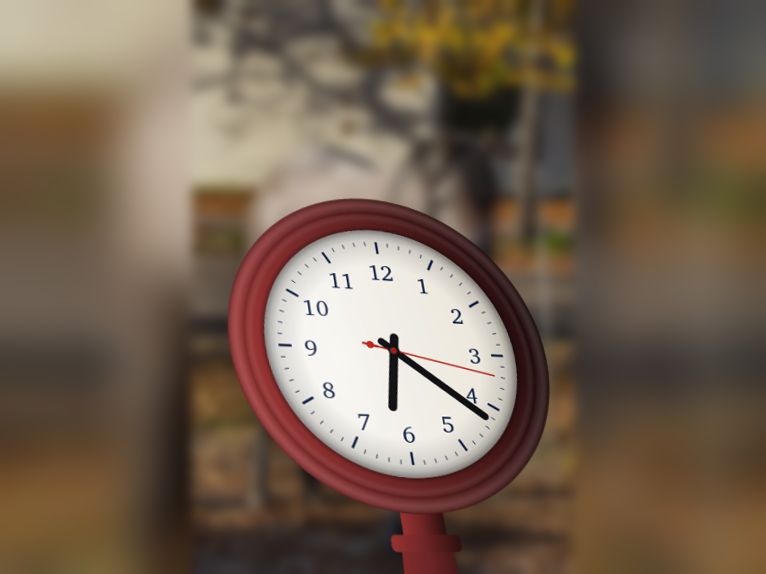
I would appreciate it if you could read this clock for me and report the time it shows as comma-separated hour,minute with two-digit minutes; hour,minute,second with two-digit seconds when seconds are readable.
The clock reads 6,21,17
